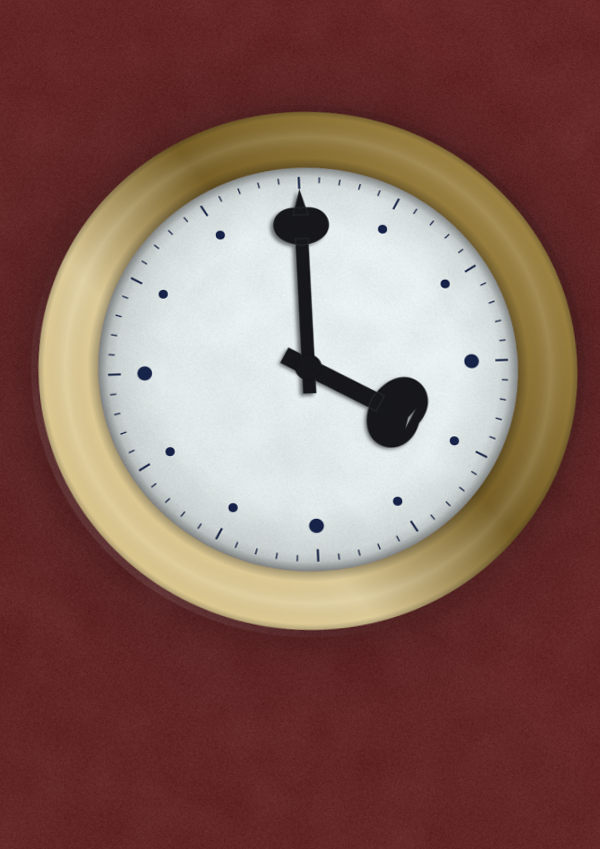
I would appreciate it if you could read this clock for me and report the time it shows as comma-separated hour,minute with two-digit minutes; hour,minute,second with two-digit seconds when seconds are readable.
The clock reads 4,00
